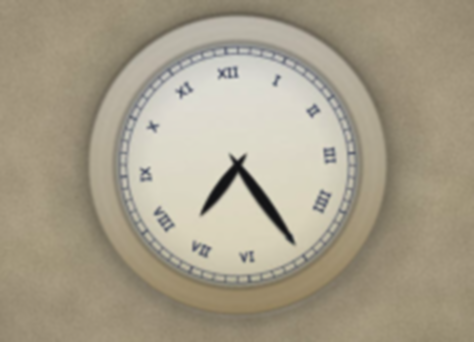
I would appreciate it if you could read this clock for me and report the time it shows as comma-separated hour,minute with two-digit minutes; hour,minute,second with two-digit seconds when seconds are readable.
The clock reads 7,25
